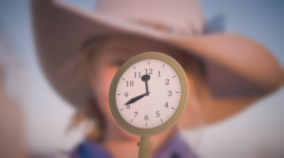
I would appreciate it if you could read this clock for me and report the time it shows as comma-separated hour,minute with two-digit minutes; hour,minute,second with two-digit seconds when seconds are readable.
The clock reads 11,41
